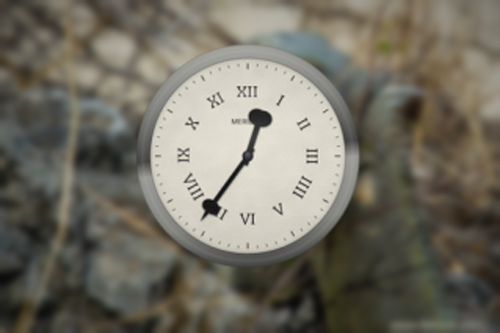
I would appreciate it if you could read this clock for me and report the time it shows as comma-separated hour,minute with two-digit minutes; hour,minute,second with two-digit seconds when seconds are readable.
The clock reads 12,36
